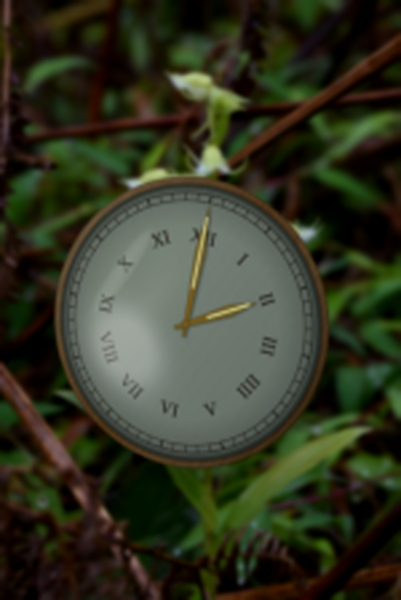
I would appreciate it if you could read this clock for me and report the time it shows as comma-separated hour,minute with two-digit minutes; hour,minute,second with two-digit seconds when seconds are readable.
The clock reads 2,00
